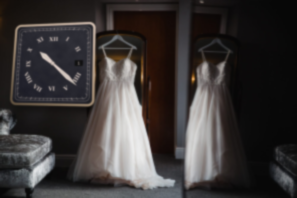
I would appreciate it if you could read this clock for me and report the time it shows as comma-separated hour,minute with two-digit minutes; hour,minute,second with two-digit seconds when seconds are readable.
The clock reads 10,22
